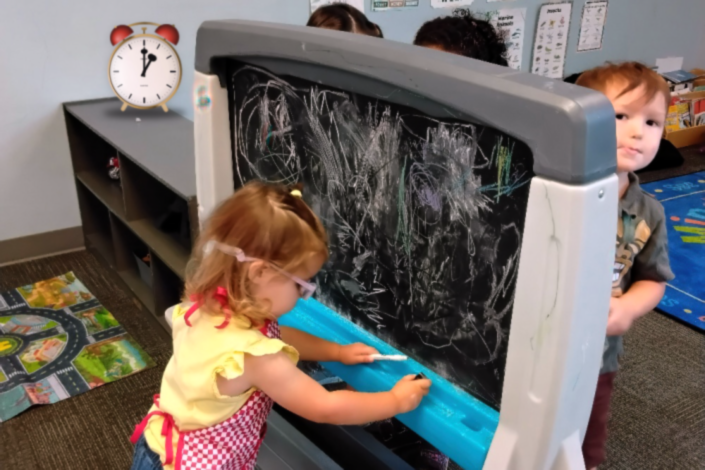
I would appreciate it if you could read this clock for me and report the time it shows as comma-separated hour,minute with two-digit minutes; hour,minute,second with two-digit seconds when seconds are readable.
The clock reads 1,00
